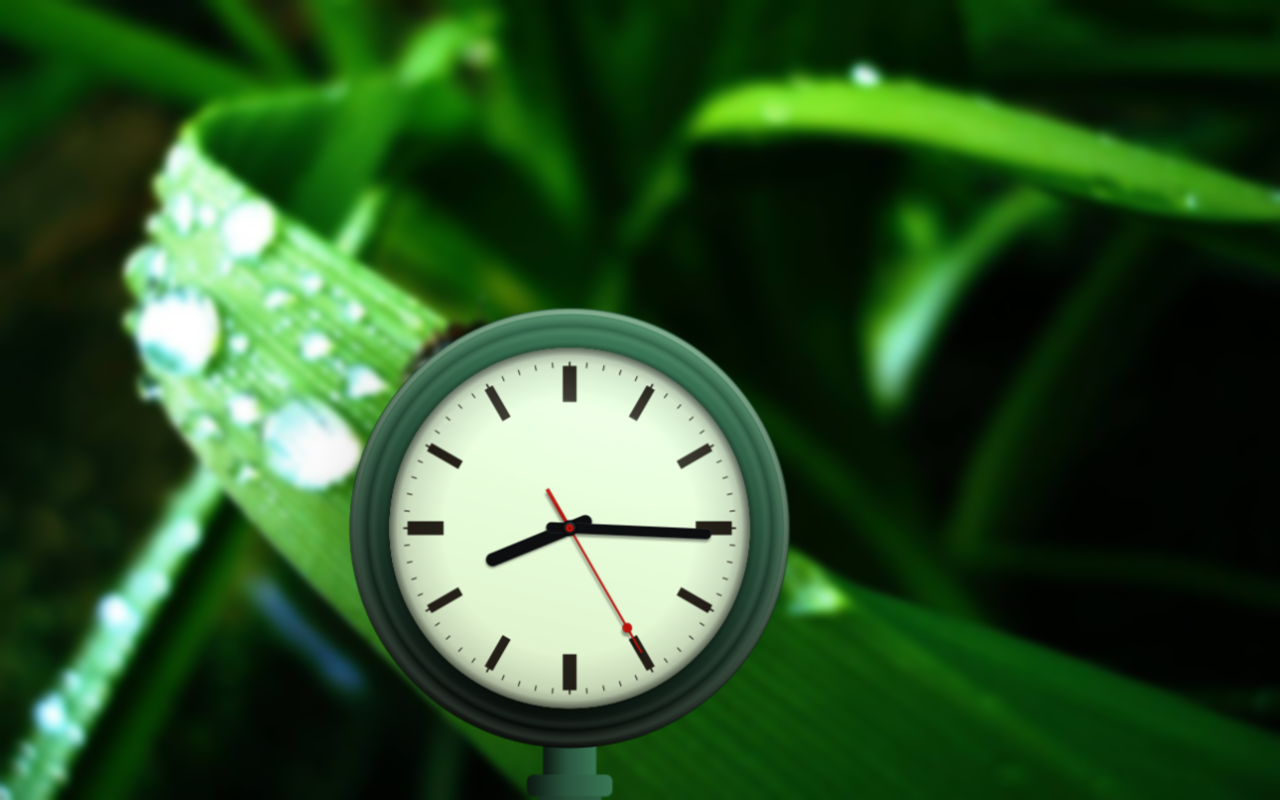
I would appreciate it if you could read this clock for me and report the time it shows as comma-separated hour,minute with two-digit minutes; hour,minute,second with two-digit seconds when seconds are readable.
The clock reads 8,15,25
